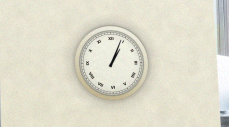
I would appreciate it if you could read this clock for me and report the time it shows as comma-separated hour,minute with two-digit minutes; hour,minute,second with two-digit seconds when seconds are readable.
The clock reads 1,04
